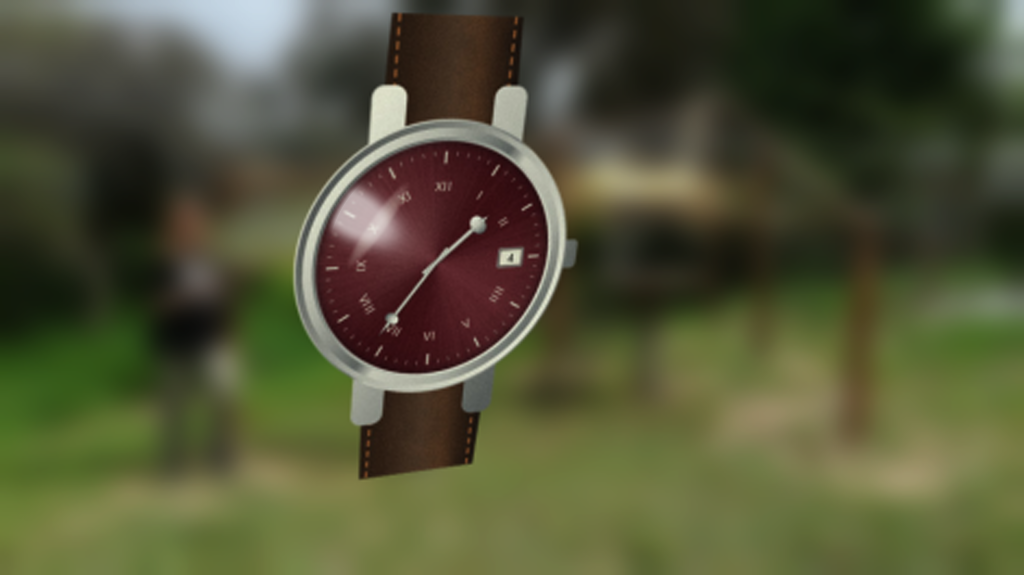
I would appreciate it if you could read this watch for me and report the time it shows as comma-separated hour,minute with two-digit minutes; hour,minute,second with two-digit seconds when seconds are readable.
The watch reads 1,36
